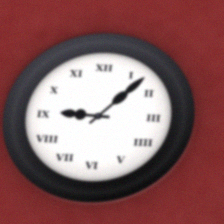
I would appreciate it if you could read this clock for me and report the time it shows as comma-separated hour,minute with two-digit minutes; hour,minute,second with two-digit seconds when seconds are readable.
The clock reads 9,07
